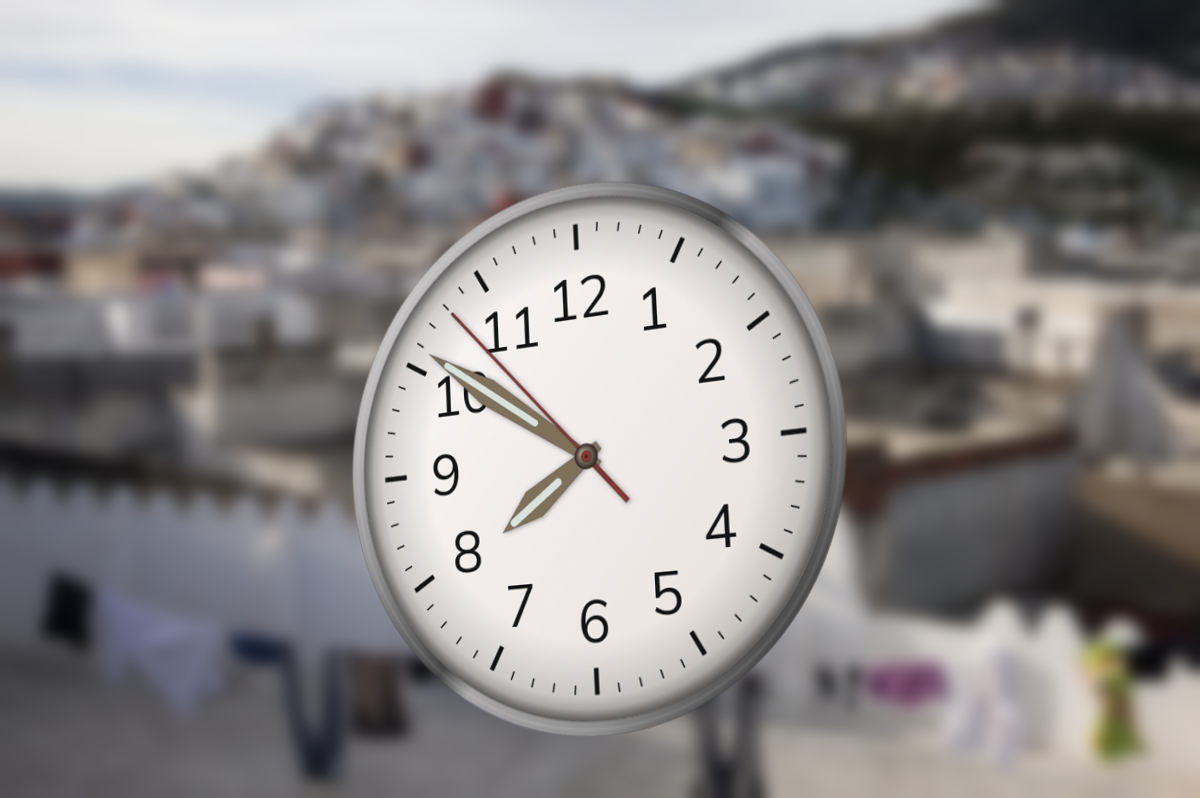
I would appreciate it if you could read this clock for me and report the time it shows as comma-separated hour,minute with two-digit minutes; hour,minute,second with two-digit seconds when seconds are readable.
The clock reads 7,50,53
